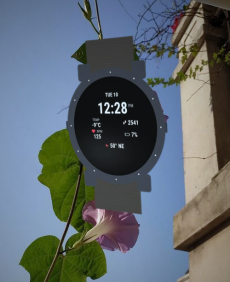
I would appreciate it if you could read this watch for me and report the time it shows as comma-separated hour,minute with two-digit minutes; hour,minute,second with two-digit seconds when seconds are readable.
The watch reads 12,28
